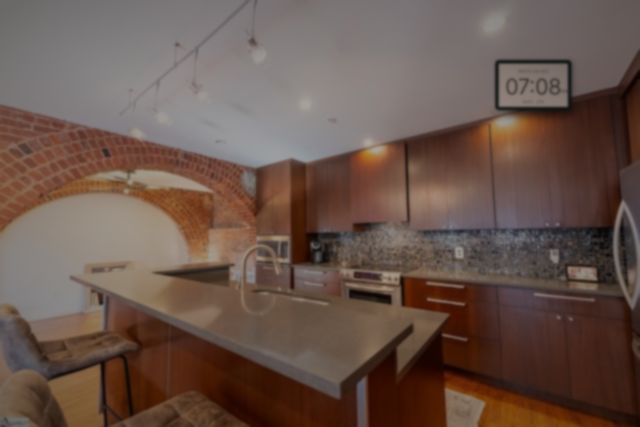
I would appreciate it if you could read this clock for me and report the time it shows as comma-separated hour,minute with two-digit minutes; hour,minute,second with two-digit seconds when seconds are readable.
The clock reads 7,08
